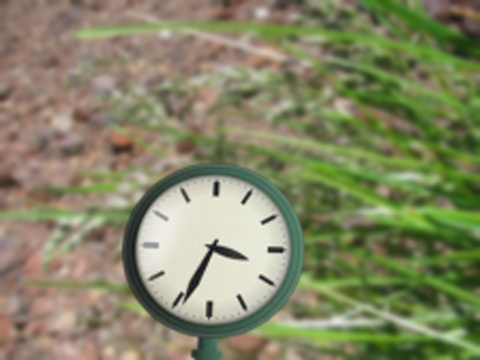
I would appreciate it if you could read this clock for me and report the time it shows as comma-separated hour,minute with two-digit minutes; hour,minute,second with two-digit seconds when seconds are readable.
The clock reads 3,34
